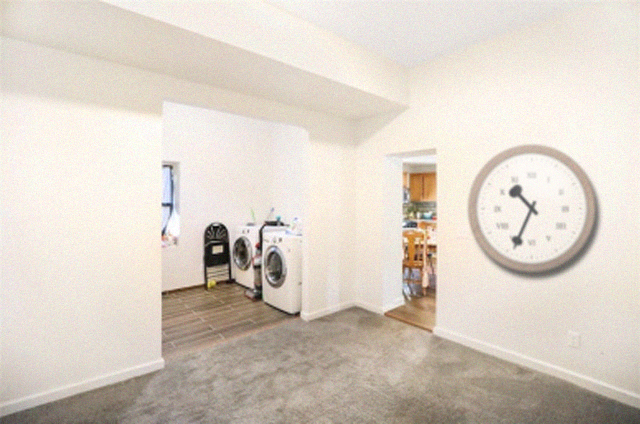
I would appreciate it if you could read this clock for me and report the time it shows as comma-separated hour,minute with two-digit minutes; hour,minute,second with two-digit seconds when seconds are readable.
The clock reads 10,34
